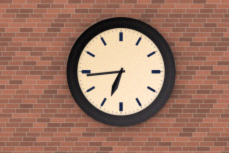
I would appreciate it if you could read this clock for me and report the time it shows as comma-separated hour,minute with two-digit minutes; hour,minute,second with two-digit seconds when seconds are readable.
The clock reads 6,44
